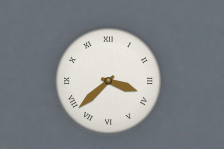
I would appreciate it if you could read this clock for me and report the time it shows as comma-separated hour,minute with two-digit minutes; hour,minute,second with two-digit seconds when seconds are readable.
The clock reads 3,38
